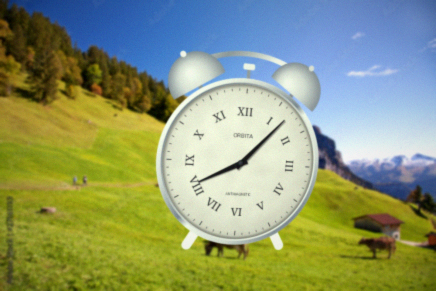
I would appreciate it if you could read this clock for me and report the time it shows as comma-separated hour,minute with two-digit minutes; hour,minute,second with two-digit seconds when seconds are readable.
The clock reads 8,07
